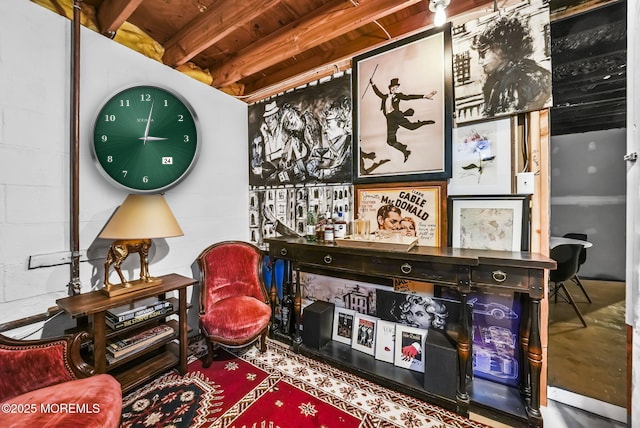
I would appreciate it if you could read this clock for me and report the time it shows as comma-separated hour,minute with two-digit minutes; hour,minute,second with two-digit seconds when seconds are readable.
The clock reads 3,02
